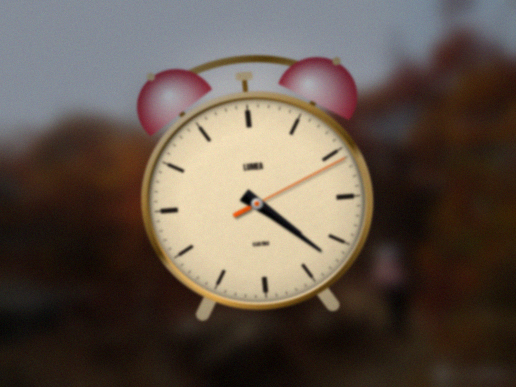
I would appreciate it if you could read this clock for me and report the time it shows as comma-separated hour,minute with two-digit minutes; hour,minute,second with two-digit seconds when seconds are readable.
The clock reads 4,22,11
